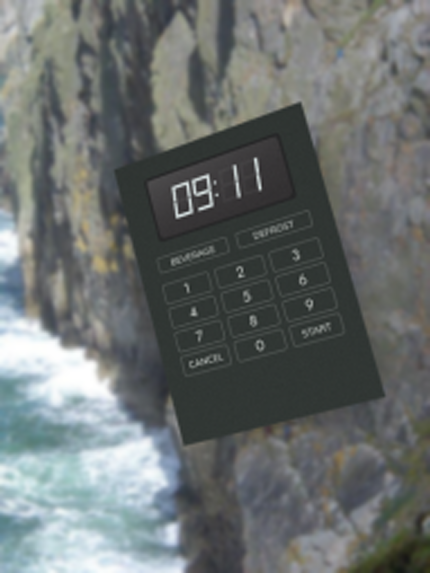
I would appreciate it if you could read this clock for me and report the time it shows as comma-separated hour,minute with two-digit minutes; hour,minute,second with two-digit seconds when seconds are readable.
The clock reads 9,11
